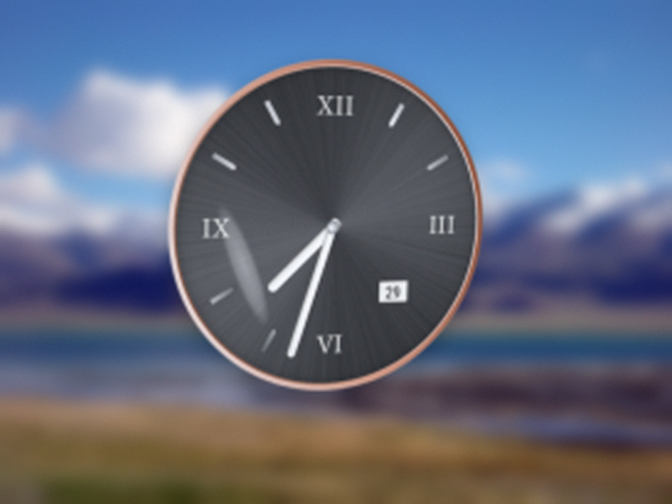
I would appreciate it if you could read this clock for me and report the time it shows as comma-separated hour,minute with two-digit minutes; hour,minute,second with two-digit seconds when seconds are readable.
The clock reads 7,33
